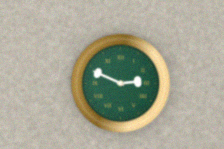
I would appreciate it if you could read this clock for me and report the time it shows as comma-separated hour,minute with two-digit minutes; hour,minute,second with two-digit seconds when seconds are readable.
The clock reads 2,49
